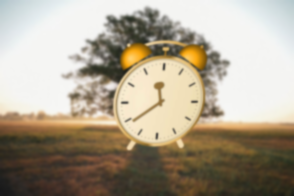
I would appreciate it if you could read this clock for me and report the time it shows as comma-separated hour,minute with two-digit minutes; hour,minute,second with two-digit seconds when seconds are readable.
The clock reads 11,39
